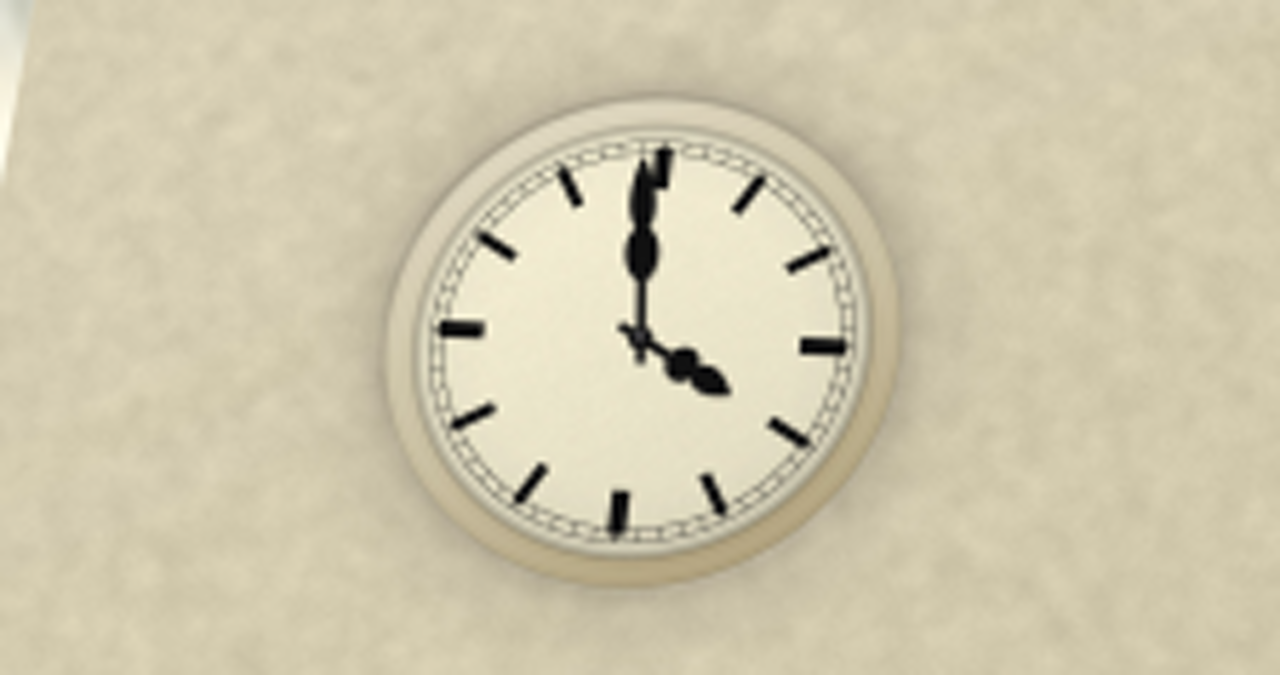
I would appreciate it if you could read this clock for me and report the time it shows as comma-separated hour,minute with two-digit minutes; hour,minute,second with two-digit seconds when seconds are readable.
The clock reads 3,59
